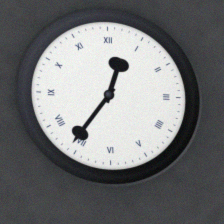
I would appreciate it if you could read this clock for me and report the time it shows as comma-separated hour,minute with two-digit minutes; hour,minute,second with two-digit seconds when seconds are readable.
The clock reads 12,36
